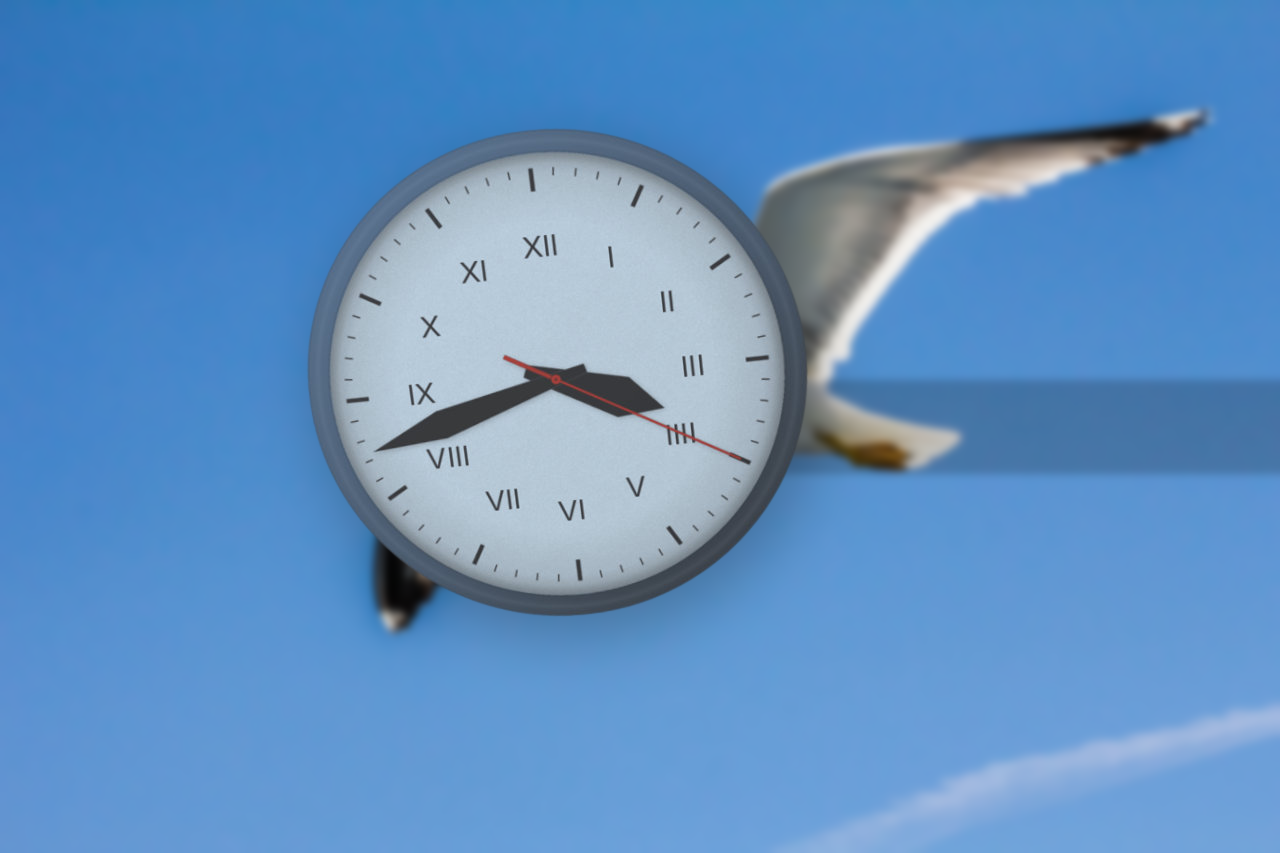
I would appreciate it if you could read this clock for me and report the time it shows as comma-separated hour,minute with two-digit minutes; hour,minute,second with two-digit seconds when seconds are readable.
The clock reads 3,42,20
